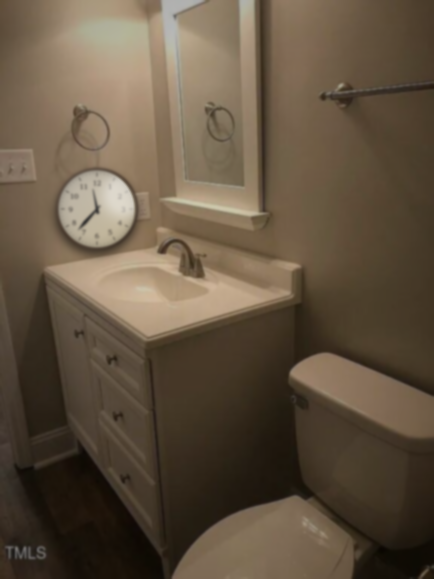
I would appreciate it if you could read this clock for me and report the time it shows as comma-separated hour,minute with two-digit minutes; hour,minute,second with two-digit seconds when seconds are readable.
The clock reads 11,37
